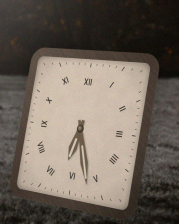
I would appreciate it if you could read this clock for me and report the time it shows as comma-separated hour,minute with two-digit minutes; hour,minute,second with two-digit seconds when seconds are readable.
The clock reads 6,27
